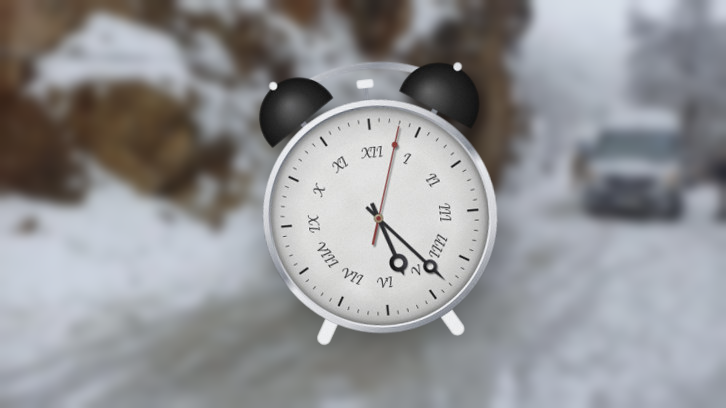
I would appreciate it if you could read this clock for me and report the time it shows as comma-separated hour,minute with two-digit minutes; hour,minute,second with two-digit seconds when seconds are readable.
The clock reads 5,23,03
